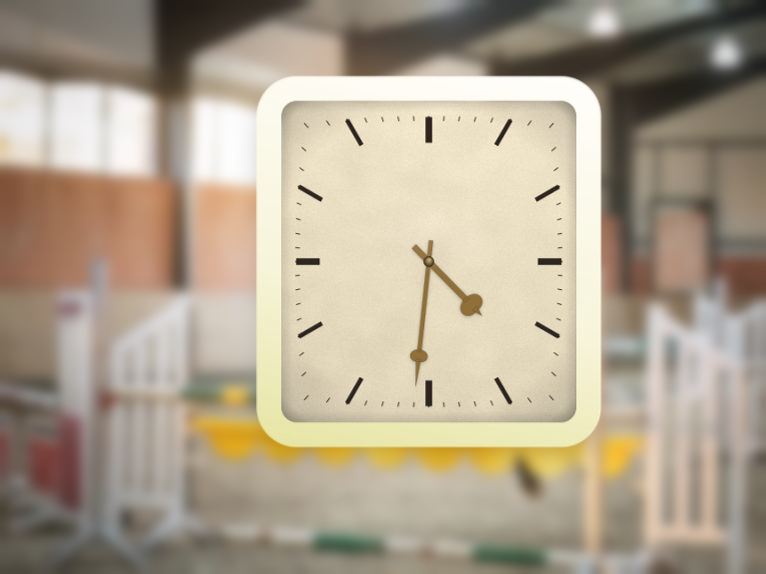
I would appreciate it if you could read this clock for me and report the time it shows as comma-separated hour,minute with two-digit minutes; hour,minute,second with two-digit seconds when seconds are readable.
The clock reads 4,31
